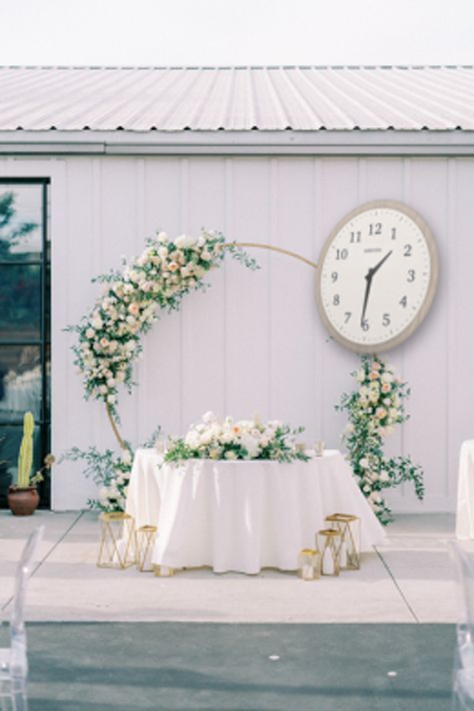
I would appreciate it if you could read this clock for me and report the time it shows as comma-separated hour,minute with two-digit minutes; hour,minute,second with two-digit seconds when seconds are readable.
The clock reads 1,31
